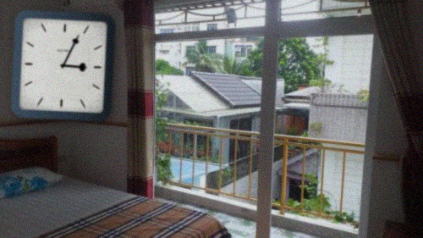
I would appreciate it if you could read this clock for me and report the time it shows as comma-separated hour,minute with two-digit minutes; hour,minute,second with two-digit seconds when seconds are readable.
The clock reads 3,04
